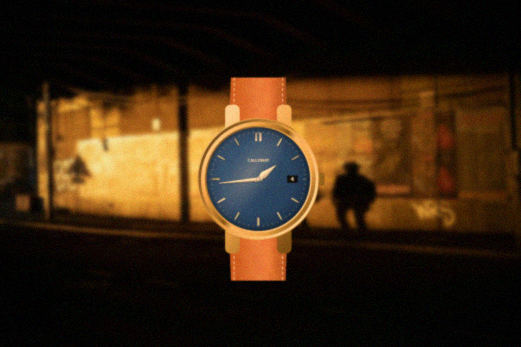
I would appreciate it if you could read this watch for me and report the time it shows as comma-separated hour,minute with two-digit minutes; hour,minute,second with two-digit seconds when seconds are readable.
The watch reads 1,44
